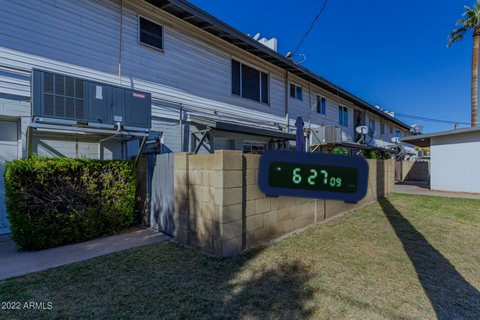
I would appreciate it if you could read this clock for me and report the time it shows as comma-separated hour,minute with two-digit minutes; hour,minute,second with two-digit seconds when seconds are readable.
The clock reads 6,27
